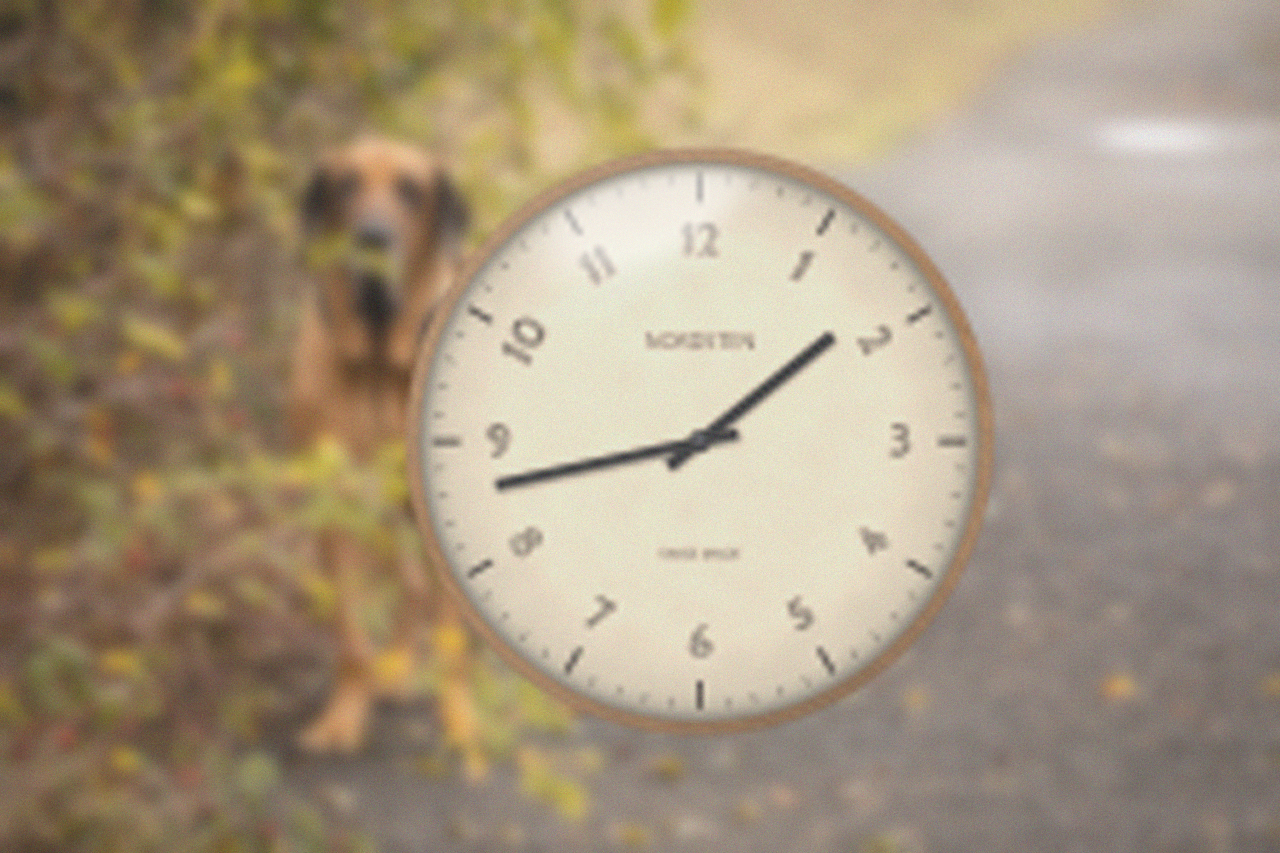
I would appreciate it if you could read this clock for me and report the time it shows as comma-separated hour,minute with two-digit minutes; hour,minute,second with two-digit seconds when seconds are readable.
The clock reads 1,43
